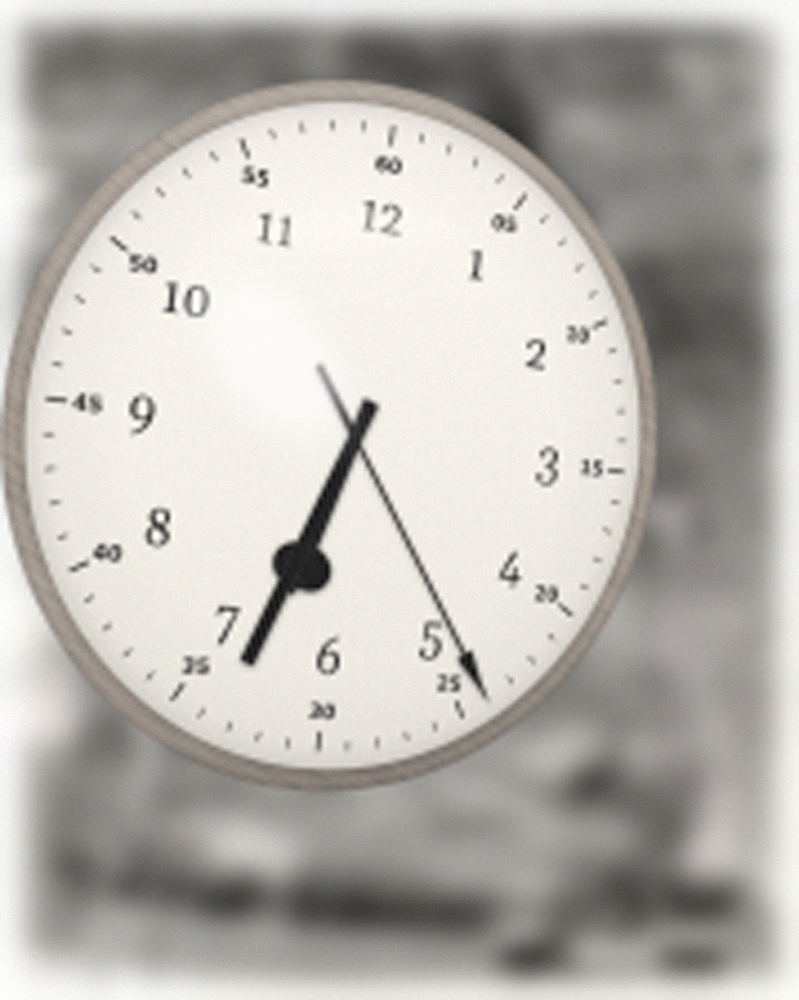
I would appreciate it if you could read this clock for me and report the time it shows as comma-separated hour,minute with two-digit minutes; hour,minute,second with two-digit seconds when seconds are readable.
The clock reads 6,33,24
